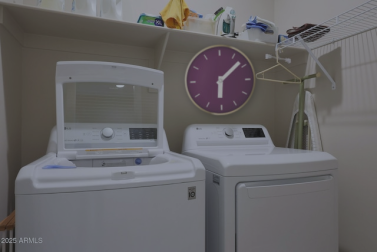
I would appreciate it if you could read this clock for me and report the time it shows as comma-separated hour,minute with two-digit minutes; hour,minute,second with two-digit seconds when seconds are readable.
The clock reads 6,08
